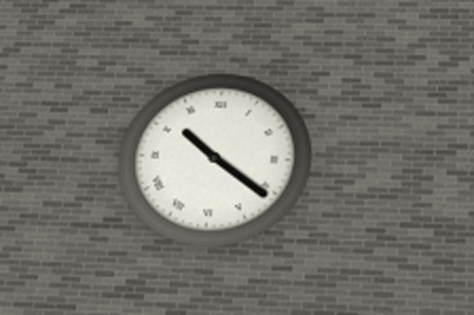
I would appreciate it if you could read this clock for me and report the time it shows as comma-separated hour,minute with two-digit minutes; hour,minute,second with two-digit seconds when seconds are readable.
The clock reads 10,21
